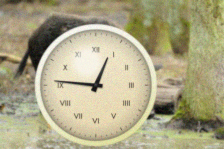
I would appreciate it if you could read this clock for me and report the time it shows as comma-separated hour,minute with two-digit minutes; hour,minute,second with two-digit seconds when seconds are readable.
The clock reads 12,46
